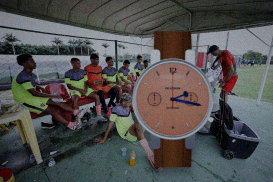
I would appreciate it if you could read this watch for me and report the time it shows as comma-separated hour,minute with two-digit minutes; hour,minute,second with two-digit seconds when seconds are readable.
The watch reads 2,17
